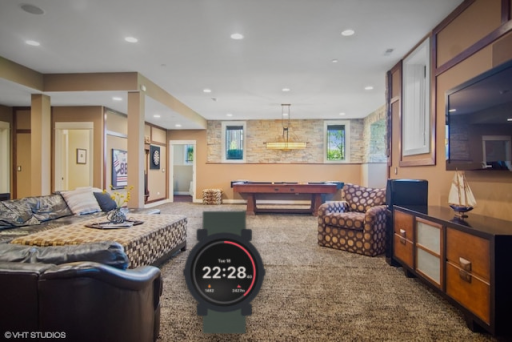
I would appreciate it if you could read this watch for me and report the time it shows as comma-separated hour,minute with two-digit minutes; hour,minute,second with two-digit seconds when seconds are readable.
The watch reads 22,28
